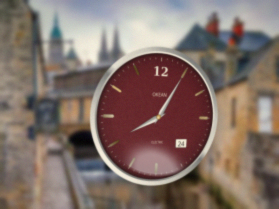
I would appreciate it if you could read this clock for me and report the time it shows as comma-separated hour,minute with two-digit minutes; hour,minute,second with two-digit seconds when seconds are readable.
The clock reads 8,05
